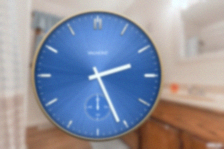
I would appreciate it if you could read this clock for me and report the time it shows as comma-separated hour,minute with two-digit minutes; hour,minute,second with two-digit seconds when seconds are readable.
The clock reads 2,26
